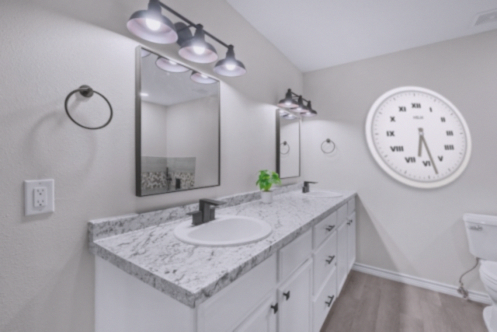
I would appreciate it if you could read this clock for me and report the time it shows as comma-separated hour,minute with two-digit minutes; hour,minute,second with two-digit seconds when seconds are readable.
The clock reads 6,28
